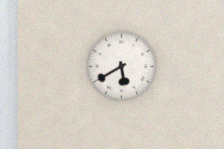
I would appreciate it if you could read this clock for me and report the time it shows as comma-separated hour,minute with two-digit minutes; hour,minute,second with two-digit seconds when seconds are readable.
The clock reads 5,40
